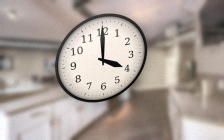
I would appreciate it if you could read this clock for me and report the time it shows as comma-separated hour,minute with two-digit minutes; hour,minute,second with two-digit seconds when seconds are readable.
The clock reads 4,00
